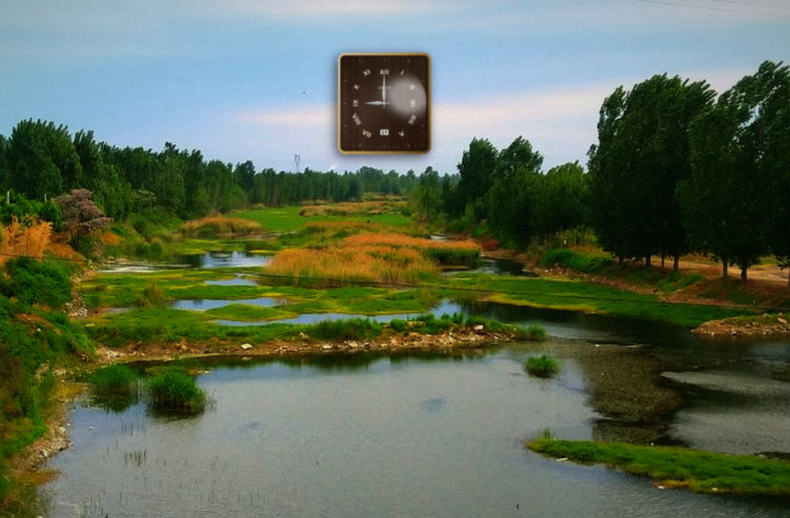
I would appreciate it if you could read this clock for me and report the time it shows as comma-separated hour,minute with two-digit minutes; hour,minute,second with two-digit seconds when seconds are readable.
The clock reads 9,00
